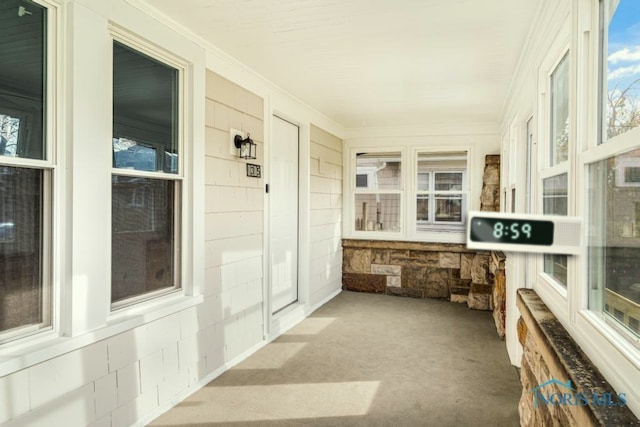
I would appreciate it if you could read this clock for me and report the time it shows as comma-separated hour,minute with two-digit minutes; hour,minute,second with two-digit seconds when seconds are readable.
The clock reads 8,59
